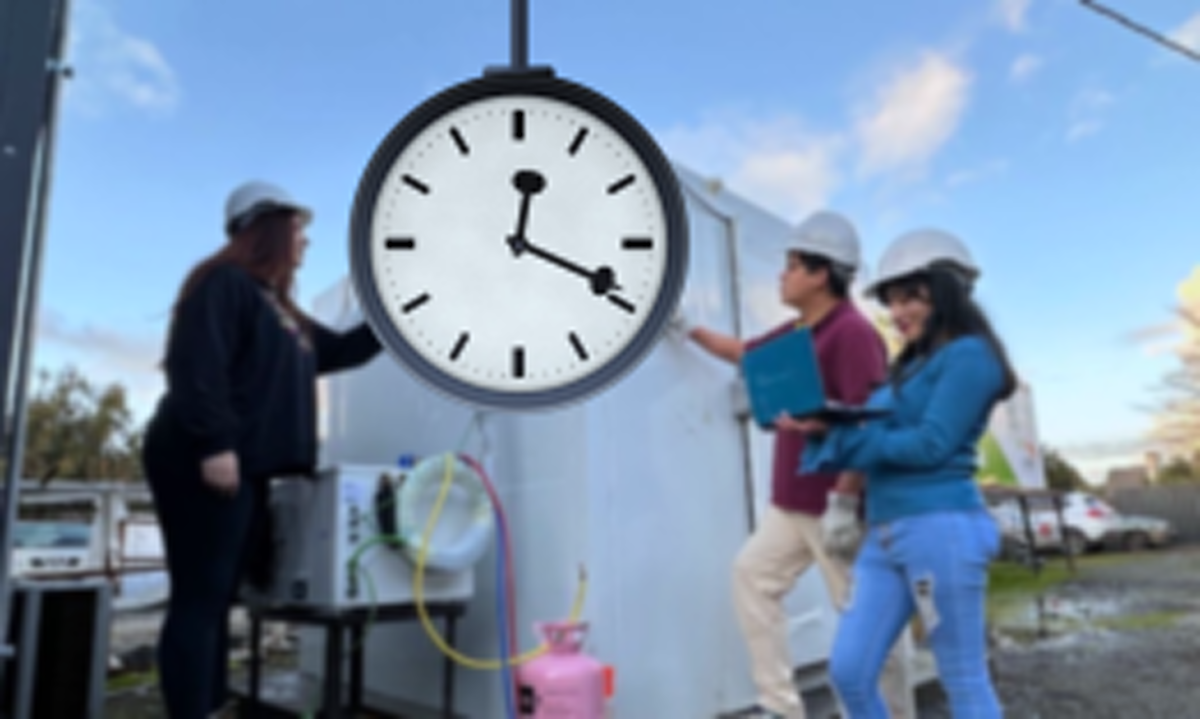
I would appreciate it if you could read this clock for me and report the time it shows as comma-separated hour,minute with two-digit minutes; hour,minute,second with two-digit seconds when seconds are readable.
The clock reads 12,19
